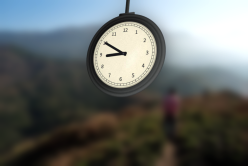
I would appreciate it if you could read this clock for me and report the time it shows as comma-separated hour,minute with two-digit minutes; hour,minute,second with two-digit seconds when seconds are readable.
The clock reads 8,50
